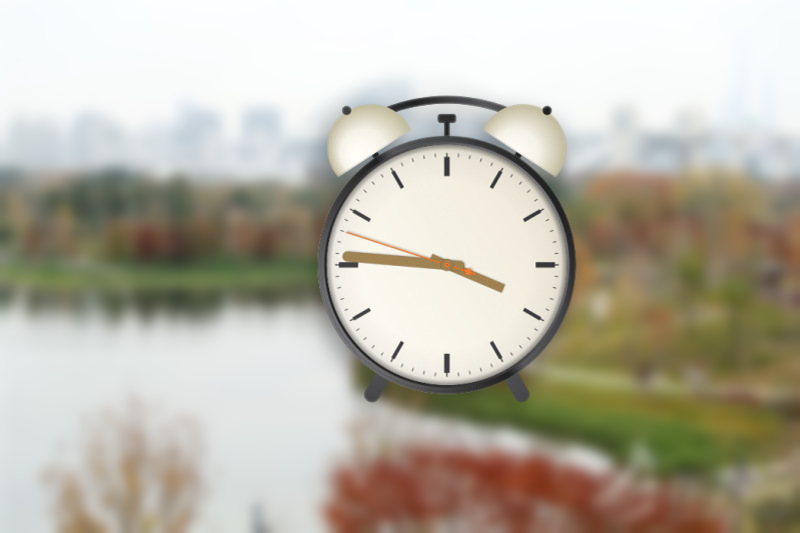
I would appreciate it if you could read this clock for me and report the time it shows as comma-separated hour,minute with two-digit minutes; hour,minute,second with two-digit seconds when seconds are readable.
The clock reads 3,45,48
